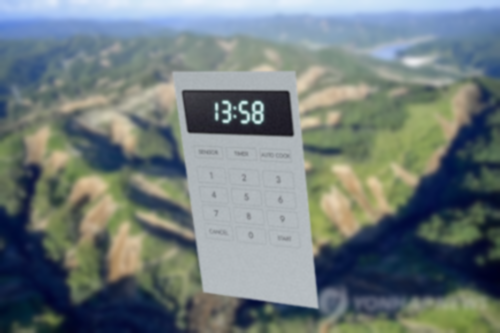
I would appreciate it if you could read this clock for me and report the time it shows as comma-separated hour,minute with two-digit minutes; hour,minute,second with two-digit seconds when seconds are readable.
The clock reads 13,58
